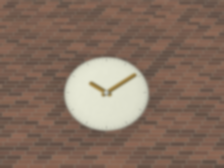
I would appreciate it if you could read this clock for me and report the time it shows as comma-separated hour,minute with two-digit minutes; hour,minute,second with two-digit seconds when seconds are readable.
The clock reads 10,09
